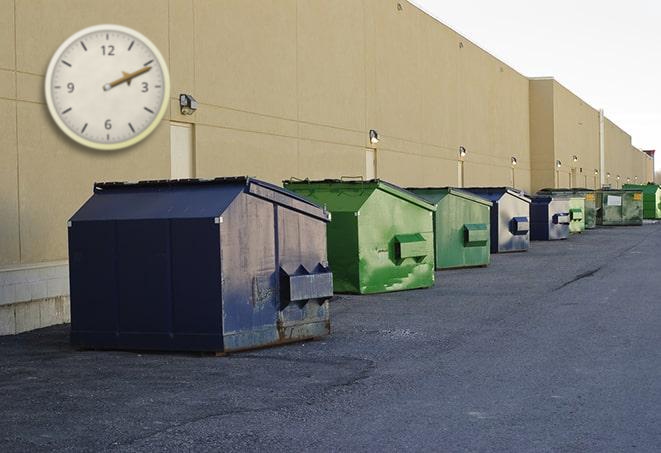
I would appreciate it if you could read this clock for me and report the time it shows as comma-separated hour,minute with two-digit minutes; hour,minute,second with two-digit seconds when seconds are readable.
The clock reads 2,11
